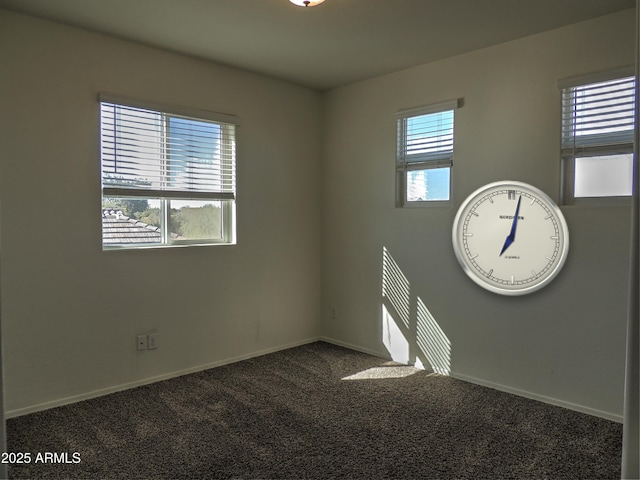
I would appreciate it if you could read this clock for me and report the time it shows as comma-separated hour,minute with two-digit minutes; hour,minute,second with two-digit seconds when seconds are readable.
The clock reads 7,02
